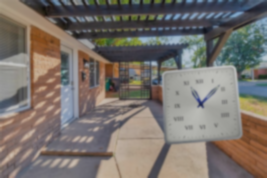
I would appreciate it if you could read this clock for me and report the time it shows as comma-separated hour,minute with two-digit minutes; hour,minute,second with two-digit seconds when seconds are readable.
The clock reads 11,08
